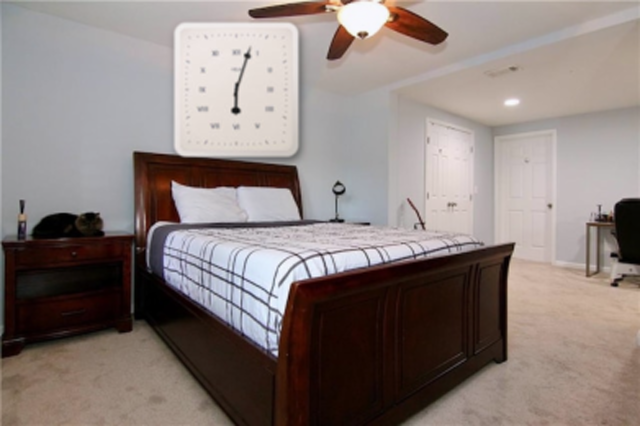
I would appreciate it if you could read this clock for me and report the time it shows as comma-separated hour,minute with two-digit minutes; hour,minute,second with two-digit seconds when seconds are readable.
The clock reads 6,03
